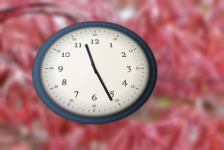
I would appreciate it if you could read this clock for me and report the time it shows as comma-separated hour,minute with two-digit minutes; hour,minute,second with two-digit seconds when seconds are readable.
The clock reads 11,26
